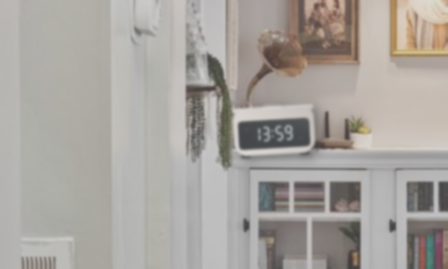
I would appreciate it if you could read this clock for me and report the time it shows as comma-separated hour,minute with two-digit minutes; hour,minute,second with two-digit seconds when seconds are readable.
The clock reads 13,59
